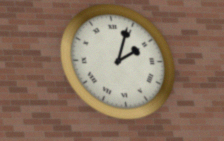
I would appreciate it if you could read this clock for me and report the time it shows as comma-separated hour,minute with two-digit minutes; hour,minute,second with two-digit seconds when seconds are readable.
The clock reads 2,04
